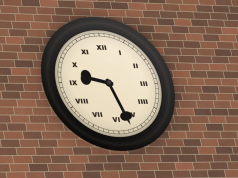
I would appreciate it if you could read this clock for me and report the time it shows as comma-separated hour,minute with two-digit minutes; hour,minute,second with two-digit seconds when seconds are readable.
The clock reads 9,27
